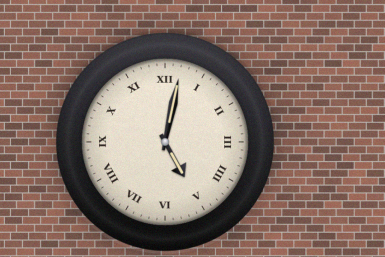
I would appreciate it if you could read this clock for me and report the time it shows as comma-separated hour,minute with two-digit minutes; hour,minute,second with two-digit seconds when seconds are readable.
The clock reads 5,02
